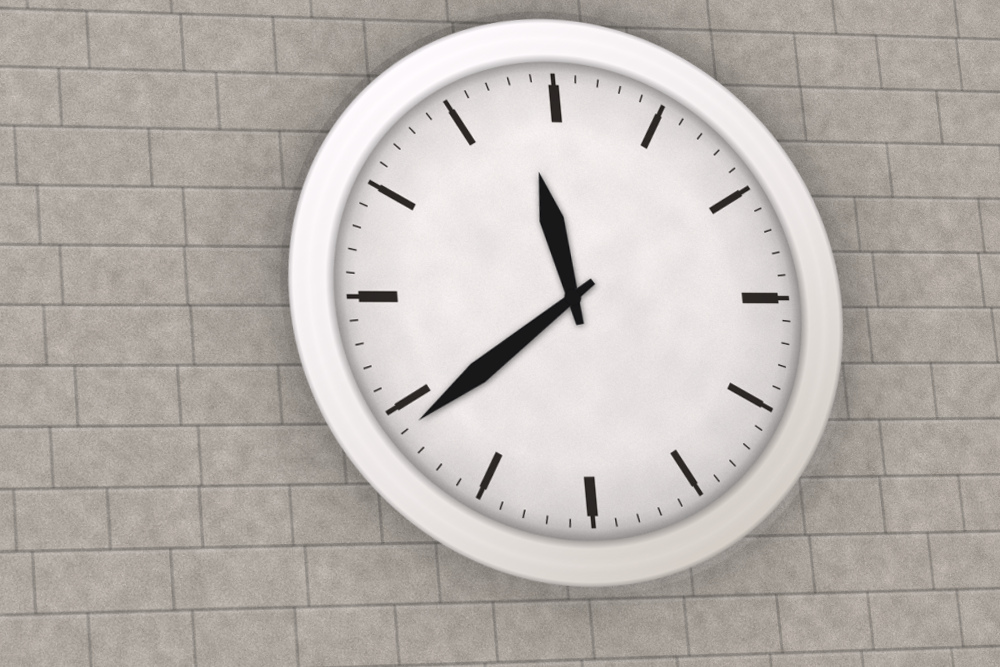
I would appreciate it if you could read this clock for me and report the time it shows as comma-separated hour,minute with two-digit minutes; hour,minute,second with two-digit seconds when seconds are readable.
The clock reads 11,39
